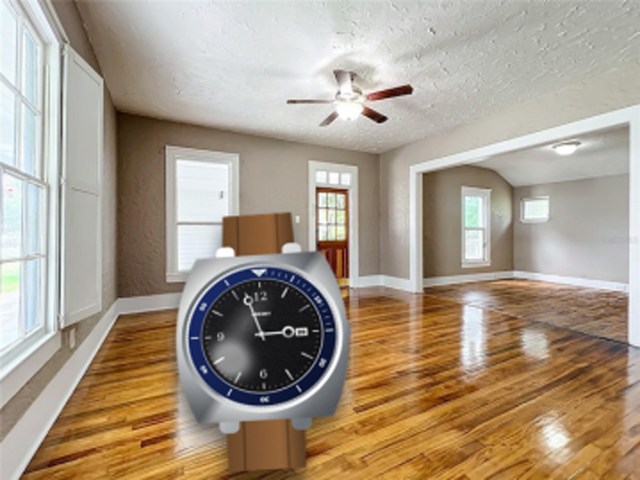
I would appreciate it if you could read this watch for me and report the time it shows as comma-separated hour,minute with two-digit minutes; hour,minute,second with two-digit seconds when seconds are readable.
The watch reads 2,57
